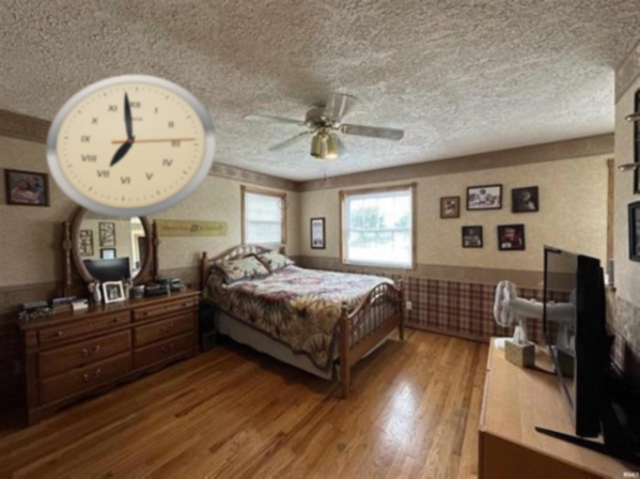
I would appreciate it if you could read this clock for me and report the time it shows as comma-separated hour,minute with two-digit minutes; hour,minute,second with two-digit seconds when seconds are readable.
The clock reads 6,58,14
